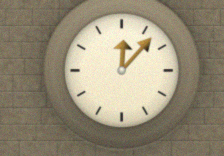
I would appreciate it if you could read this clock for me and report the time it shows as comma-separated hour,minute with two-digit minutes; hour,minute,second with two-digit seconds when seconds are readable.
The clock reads 12,07
